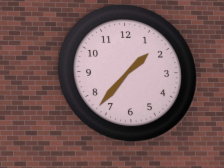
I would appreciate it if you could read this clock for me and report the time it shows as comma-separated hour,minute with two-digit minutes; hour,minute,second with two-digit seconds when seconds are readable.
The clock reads 1,37
